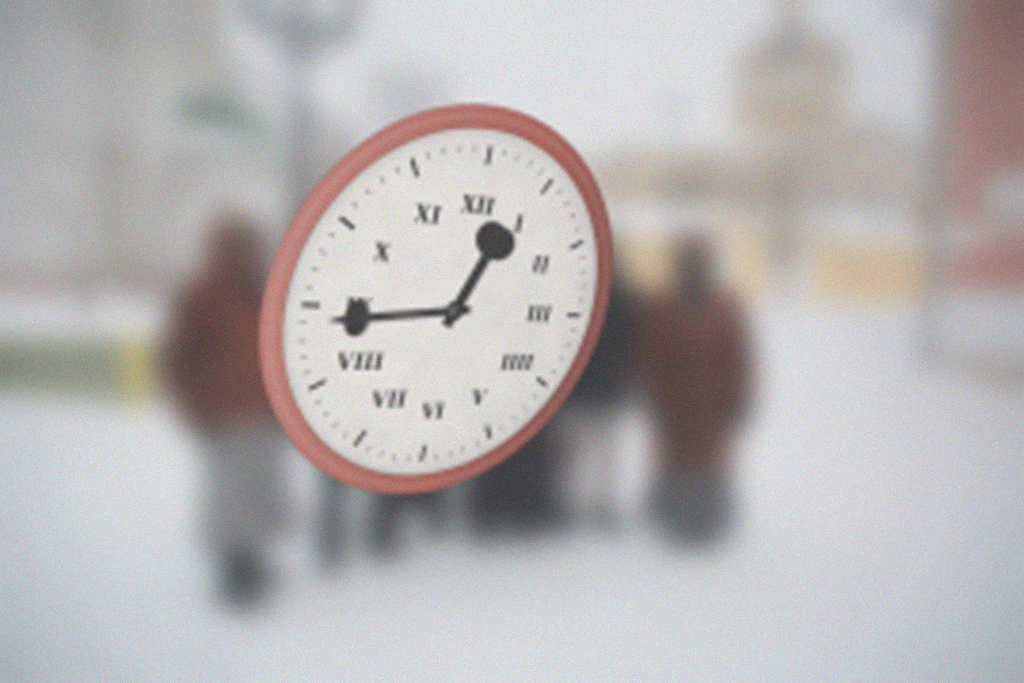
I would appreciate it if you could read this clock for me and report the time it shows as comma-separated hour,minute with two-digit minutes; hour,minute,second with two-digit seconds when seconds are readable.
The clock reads 12,44
